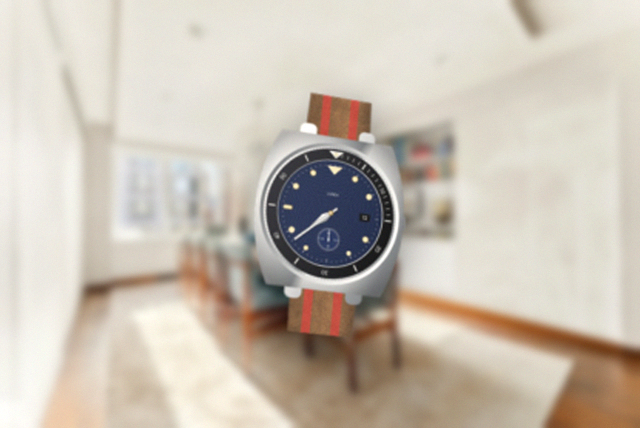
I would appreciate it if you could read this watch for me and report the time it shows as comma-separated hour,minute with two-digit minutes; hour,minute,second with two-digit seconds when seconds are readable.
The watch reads 7,38
